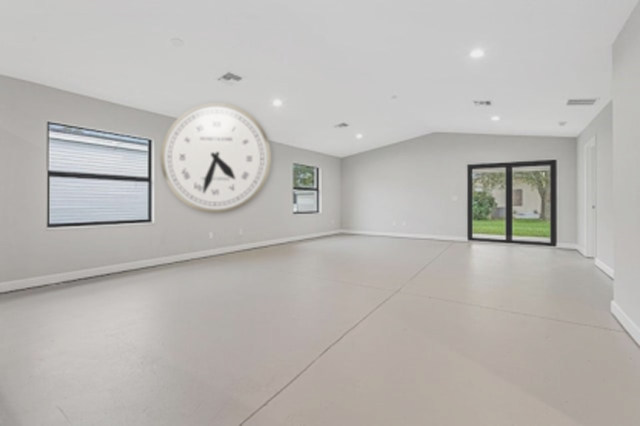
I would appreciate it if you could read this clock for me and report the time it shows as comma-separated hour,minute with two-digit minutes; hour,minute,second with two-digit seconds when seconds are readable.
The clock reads 4,33
